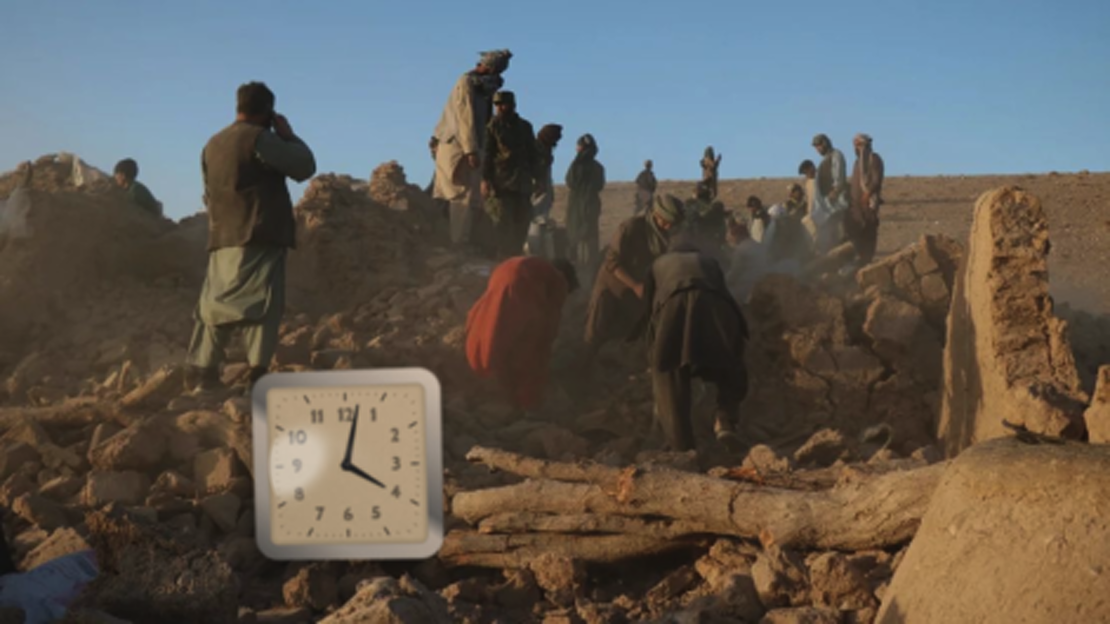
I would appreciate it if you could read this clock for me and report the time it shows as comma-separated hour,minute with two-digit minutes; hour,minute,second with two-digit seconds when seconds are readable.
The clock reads 4,02
